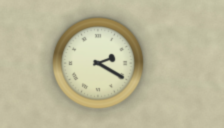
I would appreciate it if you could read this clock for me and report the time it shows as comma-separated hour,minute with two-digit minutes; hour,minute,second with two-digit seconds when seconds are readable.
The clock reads 2,20
